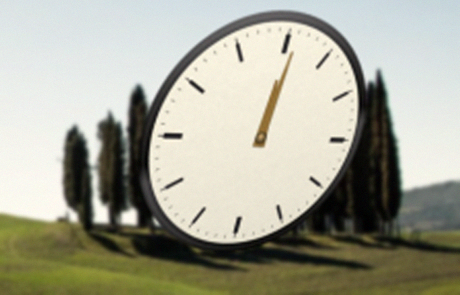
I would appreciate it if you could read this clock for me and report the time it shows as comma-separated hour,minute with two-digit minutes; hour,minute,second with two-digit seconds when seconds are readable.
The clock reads 12,01
